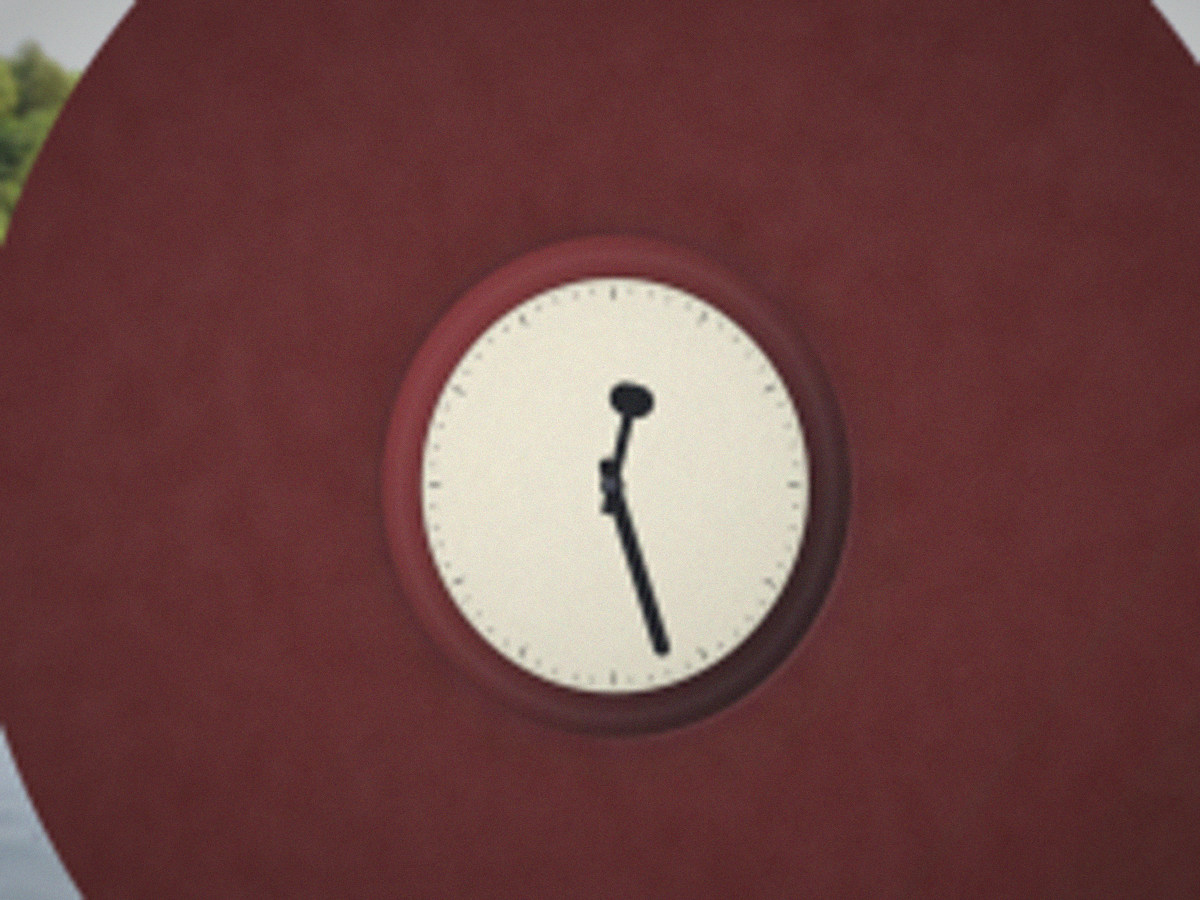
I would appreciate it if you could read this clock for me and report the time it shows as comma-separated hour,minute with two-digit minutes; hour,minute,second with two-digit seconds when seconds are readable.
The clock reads 12,27
